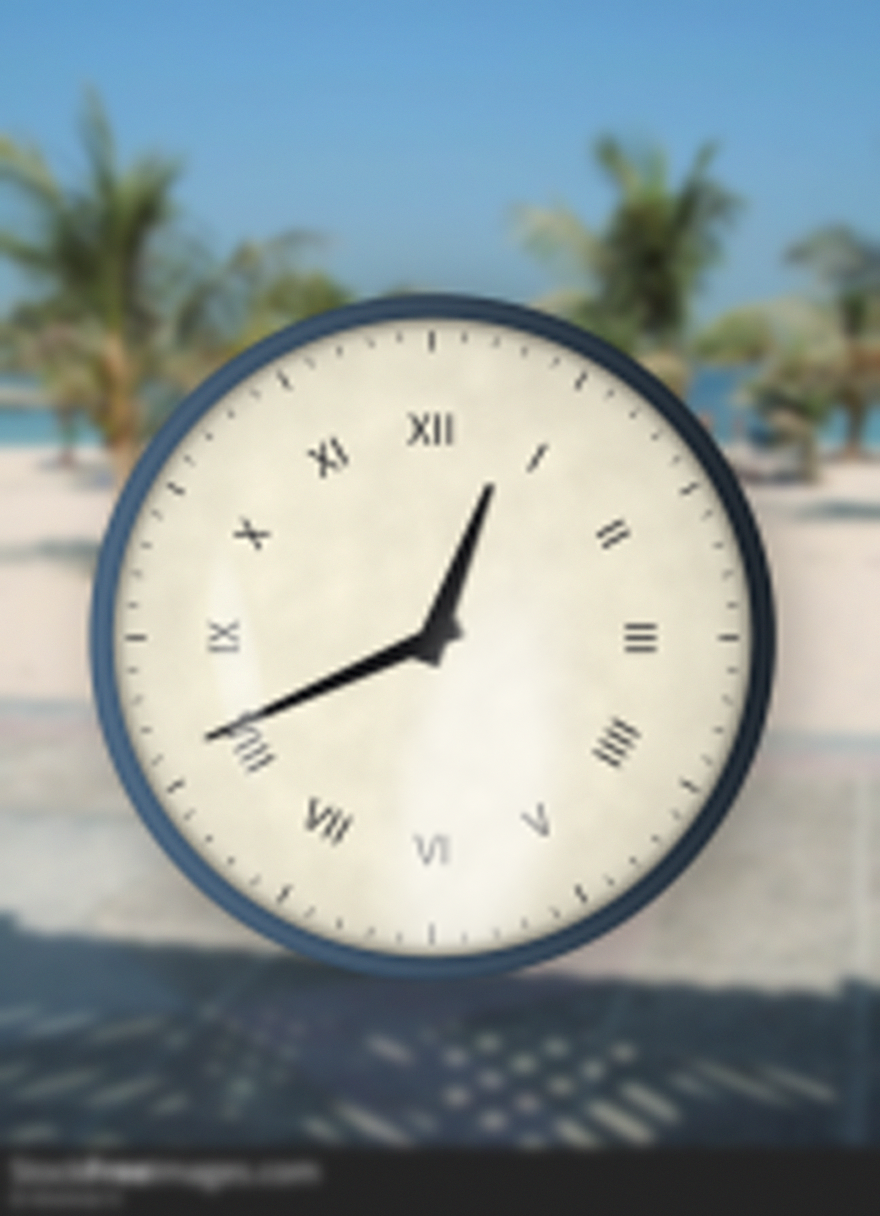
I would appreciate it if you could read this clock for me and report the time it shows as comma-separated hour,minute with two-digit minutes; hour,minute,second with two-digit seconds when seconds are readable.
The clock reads 12,41
